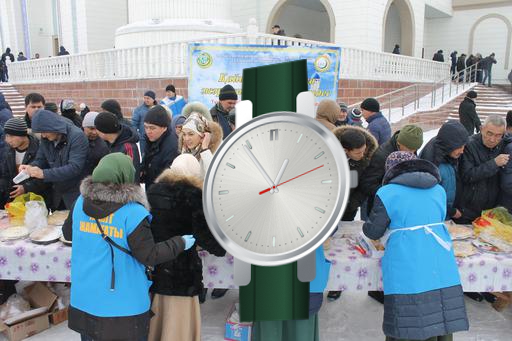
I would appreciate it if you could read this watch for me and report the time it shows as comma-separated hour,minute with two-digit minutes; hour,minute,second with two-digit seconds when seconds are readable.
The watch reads 12,54,12
